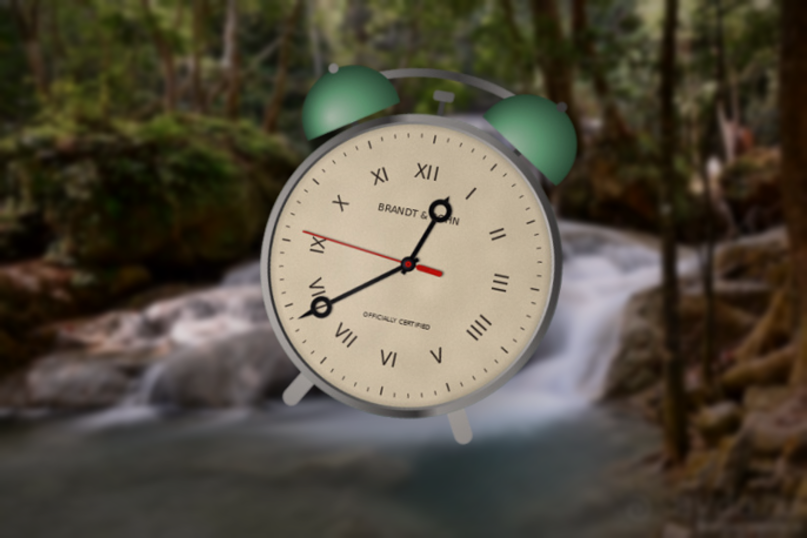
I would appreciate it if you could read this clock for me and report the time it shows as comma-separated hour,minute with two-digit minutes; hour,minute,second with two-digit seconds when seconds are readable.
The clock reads 12,38,46
